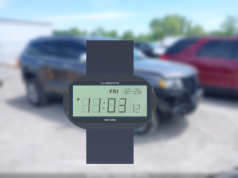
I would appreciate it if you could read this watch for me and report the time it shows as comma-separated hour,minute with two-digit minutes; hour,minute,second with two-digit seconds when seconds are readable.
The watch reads 11,03,12
